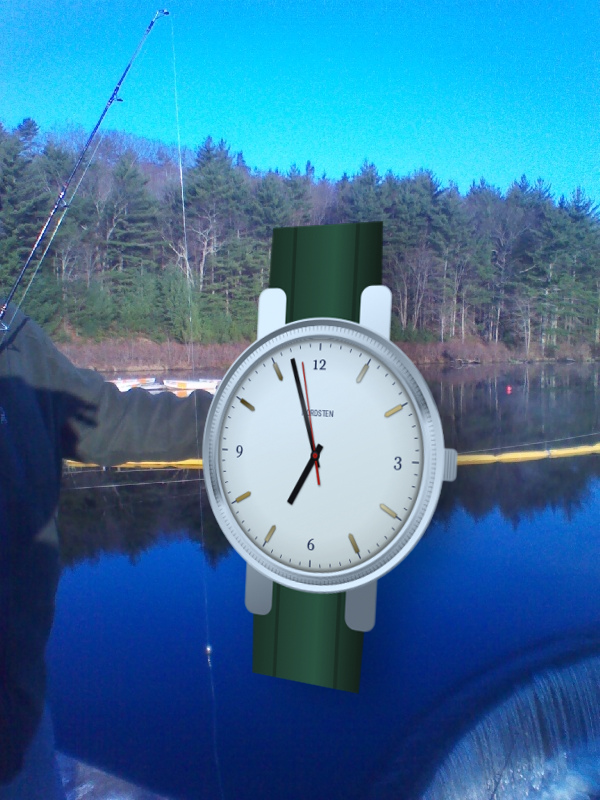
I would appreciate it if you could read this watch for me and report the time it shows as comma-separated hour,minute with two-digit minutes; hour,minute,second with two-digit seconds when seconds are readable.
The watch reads 6,56,58
